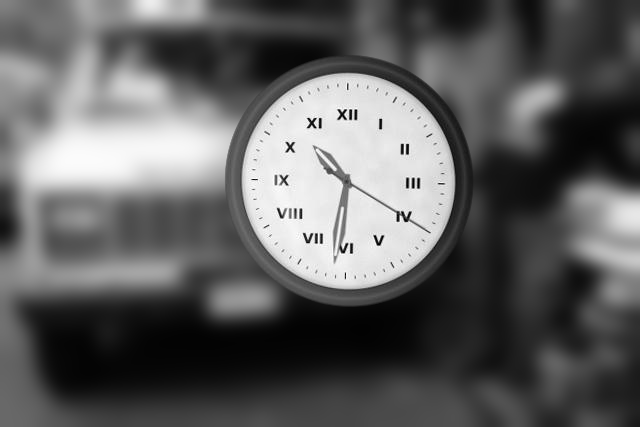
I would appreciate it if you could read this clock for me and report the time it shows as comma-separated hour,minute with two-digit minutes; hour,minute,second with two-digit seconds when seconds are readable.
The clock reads 10,31,20
